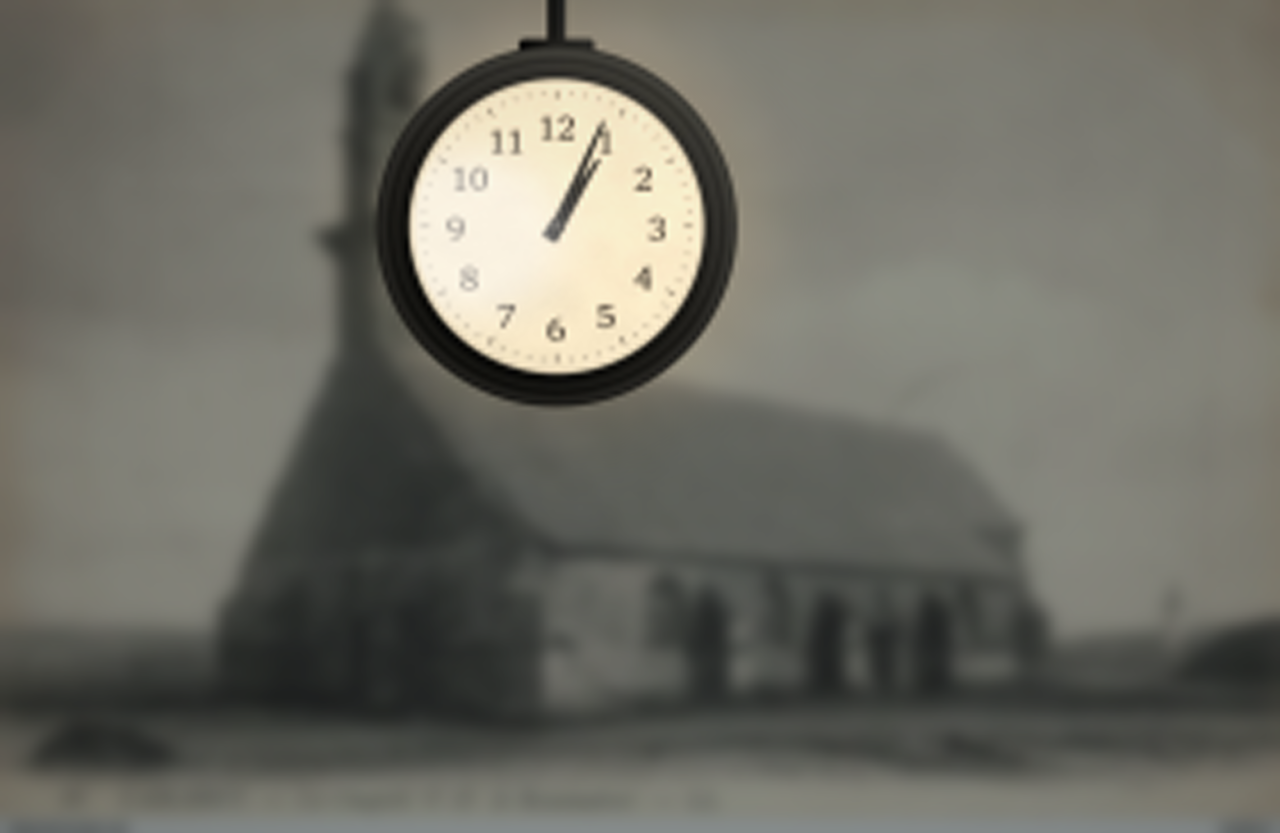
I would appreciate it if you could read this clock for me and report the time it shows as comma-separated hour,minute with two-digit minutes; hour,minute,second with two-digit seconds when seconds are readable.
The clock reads 1,04
